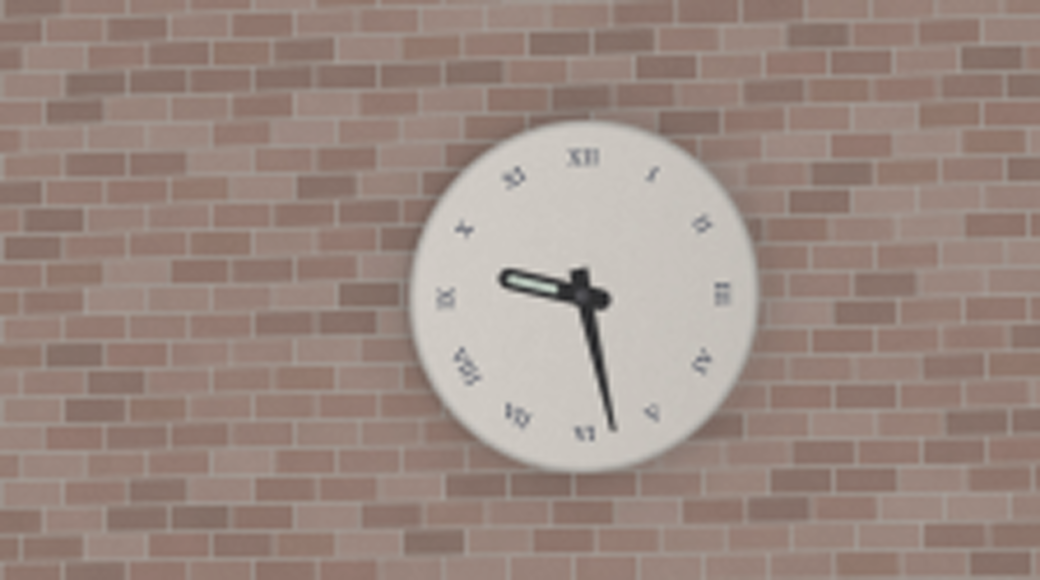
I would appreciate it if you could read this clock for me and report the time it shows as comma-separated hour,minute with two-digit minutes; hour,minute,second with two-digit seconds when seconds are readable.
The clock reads 9,28
